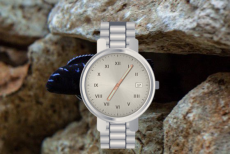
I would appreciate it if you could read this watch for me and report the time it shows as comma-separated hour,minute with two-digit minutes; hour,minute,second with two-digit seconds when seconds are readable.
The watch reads 7,06
